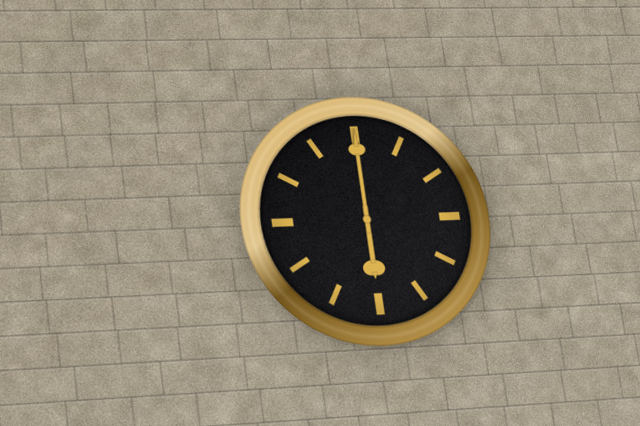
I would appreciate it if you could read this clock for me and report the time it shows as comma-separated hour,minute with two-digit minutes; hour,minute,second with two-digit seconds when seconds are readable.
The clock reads 6,00
